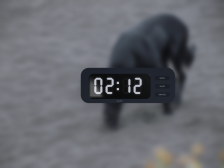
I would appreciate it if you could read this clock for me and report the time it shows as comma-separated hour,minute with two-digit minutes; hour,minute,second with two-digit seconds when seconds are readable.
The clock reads 2,12
